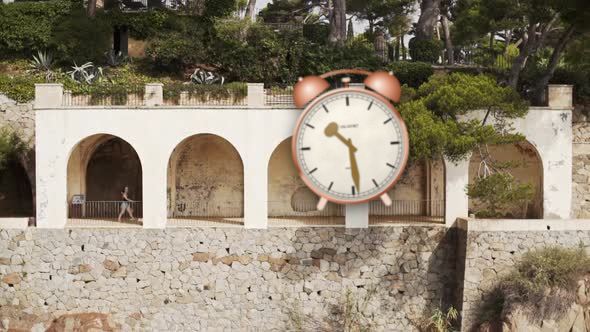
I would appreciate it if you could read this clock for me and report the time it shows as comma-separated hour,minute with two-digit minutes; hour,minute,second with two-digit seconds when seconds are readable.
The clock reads 10,29
